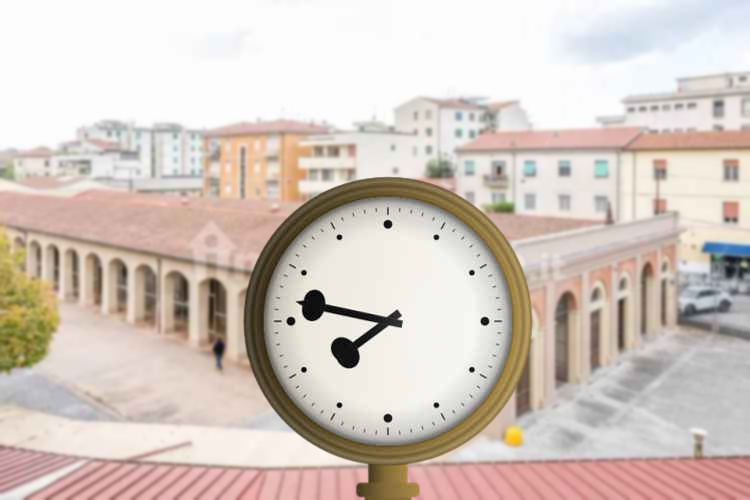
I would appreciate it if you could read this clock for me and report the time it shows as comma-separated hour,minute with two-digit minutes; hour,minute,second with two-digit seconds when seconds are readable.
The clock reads 7,47
